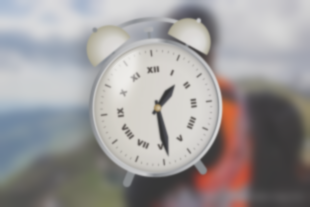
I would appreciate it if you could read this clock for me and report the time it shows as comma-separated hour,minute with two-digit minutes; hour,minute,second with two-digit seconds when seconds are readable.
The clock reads 1,29
